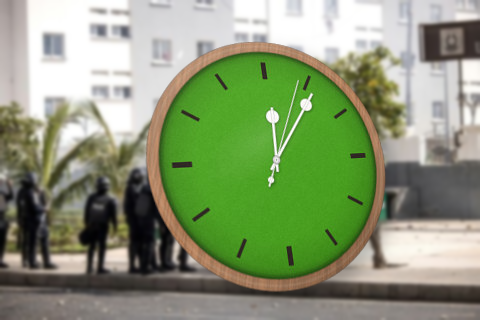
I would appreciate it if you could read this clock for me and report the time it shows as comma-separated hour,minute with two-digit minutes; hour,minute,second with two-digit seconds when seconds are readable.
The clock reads 12,06,04
